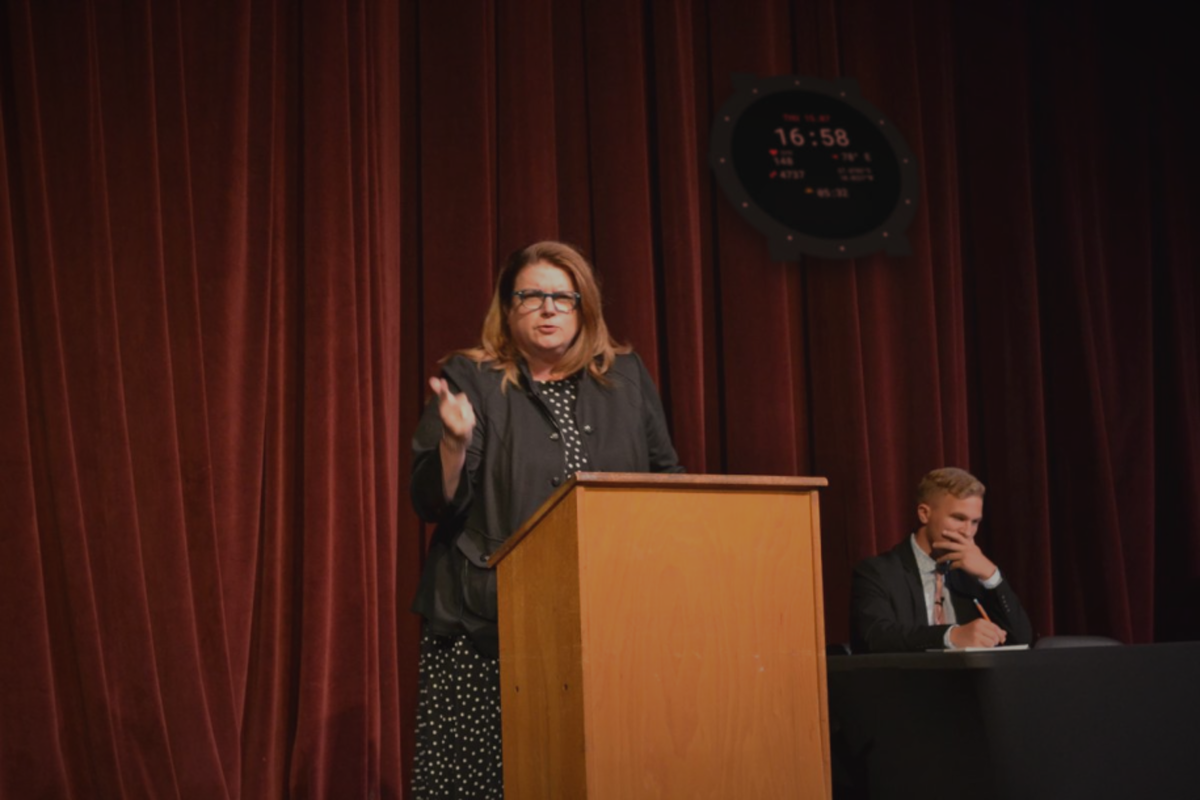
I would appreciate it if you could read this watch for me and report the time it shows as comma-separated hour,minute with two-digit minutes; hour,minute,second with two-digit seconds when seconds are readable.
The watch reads 16,58
